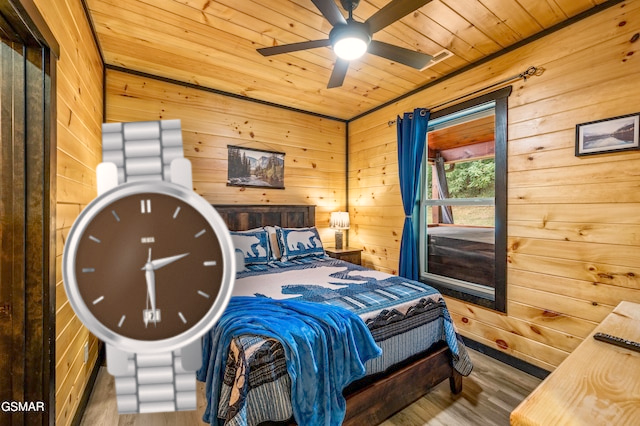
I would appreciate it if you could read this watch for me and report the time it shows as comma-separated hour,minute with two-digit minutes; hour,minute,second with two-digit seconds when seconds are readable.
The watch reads 2,29,31
